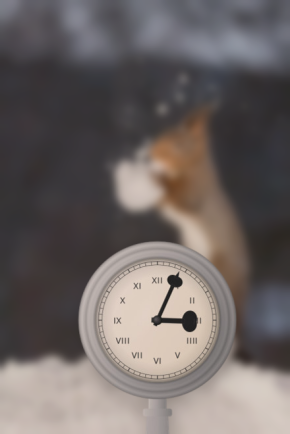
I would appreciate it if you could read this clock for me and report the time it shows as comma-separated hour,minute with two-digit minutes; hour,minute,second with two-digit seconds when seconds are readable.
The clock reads 3,04
